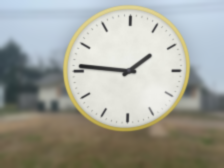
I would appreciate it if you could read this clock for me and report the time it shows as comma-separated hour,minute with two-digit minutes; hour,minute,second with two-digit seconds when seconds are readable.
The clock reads 1,46
